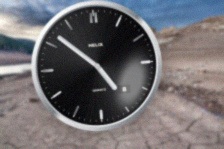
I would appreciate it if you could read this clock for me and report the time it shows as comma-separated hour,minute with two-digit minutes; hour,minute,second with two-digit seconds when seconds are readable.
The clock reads 4,52
